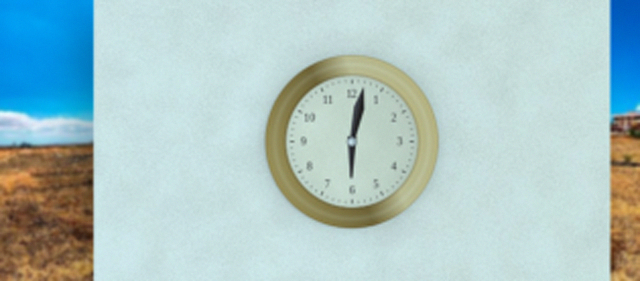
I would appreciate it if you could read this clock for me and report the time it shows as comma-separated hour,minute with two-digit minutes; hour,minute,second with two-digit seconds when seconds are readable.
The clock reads 6,02
